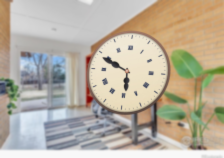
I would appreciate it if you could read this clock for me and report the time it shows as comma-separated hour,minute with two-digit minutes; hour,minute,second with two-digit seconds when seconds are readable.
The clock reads 5,49
